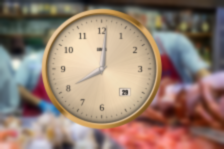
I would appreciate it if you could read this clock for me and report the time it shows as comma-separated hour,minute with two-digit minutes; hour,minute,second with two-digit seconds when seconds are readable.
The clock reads 8,01
